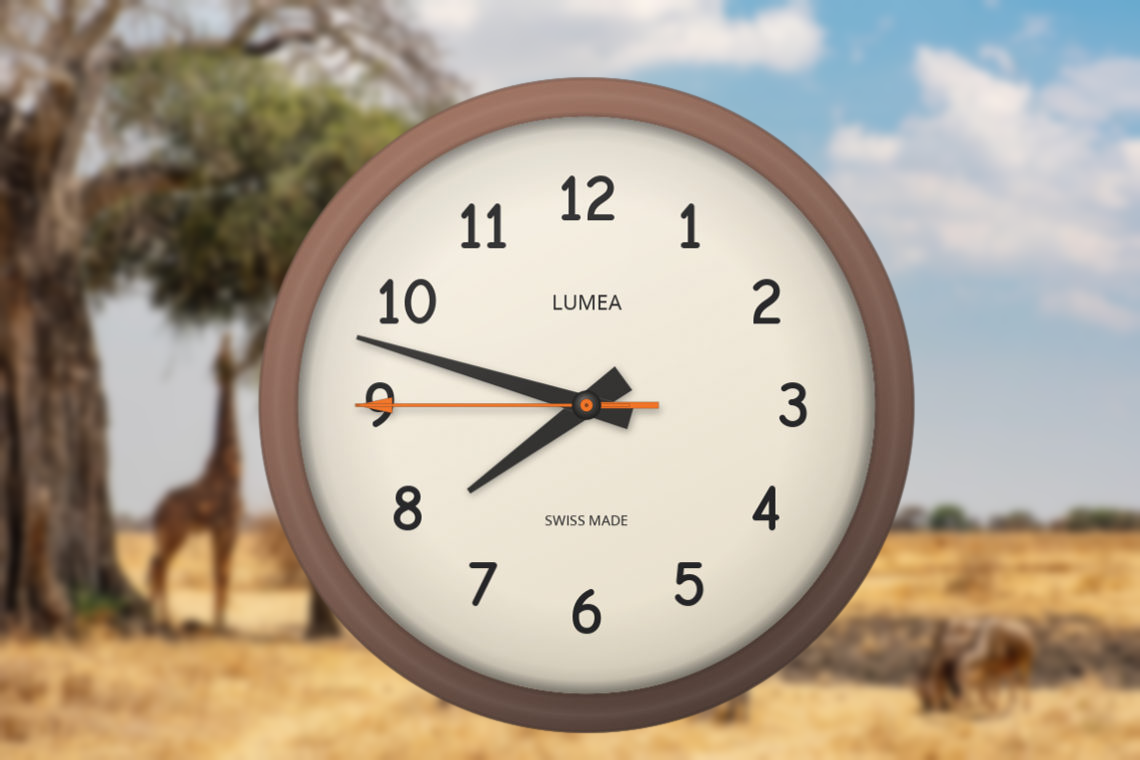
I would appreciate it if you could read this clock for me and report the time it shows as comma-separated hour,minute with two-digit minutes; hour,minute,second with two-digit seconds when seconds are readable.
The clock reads 7,47,45
